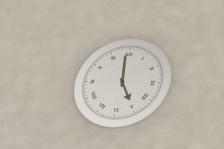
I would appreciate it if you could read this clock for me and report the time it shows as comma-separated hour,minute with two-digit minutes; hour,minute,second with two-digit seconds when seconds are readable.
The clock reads 4,59
